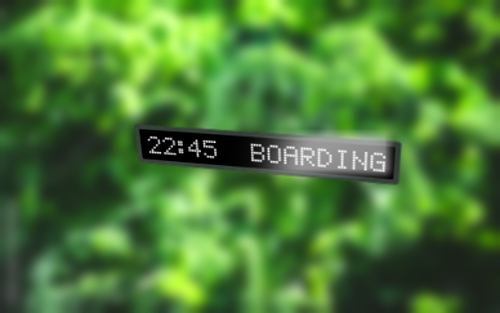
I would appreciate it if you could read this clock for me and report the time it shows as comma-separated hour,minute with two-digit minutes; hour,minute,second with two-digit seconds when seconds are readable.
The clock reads 22,45
